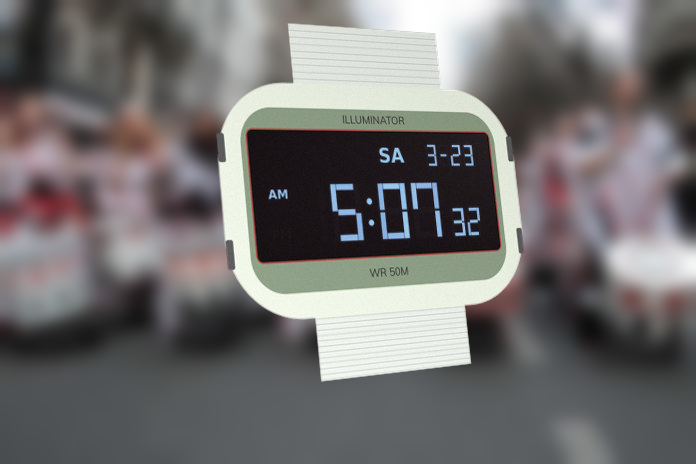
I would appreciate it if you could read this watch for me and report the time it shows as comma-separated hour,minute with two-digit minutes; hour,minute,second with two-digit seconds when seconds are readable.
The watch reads 5,07,32
